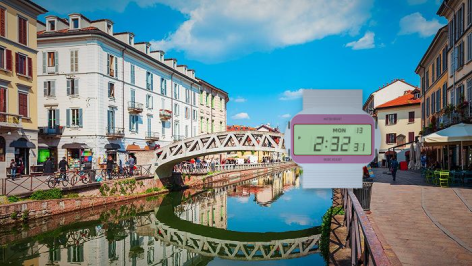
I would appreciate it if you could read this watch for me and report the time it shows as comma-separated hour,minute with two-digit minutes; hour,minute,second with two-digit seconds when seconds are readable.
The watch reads 2,32,31
